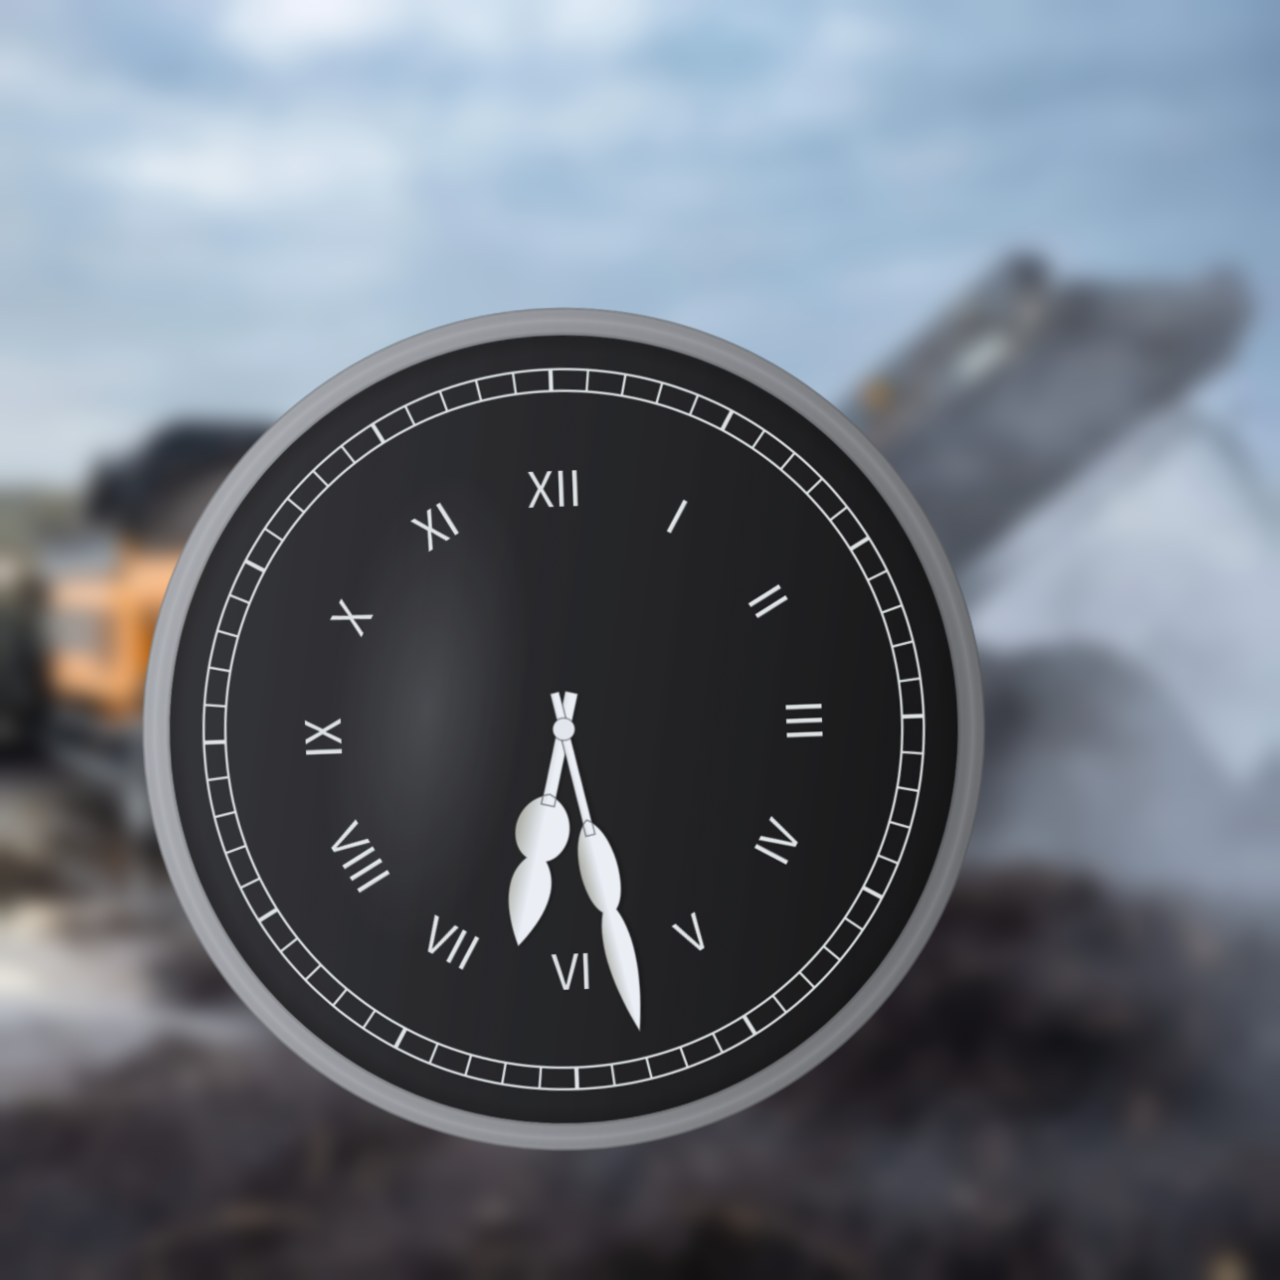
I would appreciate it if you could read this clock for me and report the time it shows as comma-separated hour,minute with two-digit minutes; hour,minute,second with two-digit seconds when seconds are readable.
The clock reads 6,28
